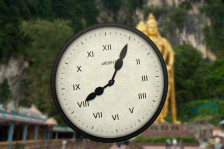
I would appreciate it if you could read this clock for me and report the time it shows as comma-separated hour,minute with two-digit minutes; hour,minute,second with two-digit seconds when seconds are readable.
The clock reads 8,05
